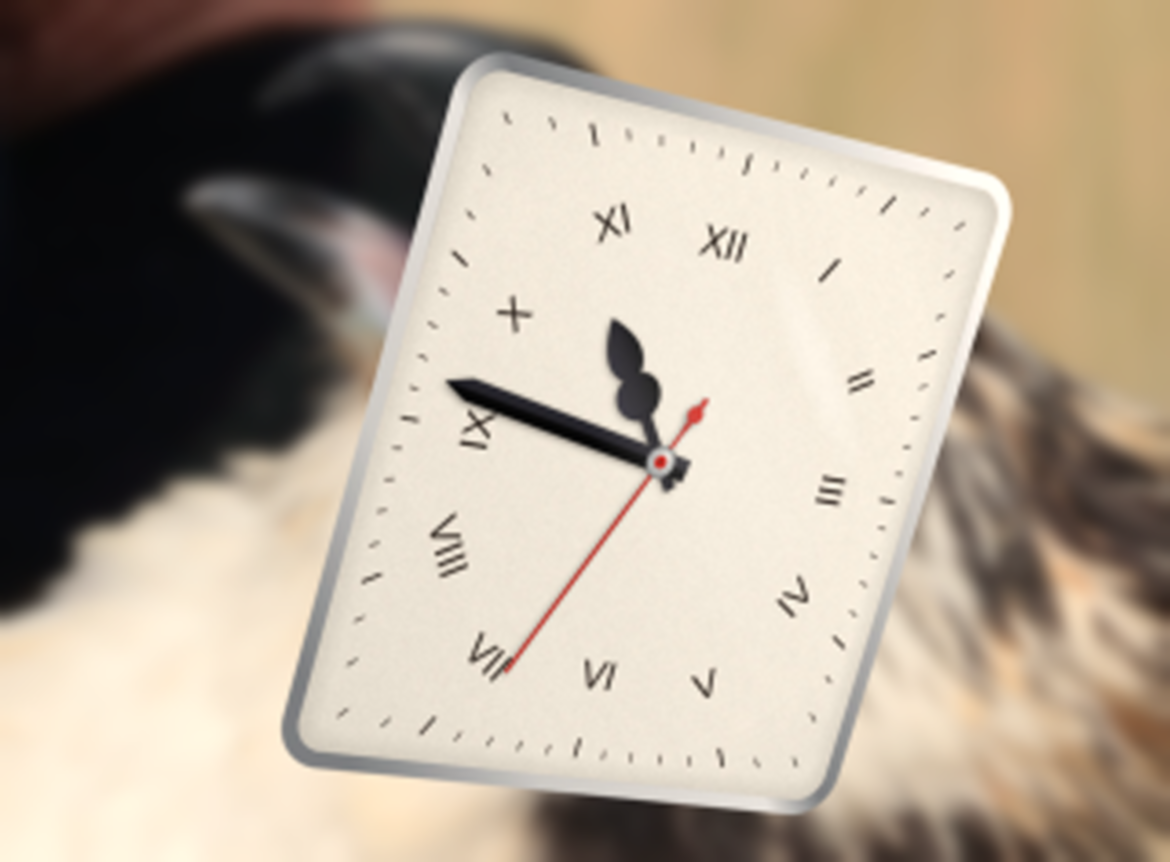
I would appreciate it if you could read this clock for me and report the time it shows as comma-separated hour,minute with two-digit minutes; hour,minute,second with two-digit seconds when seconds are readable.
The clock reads 10,46,34
